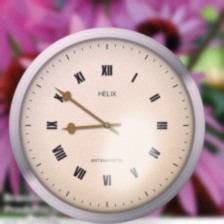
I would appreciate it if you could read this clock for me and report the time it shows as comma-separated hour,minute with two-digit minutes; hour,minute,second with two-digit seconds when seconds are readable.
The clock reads 8,51
